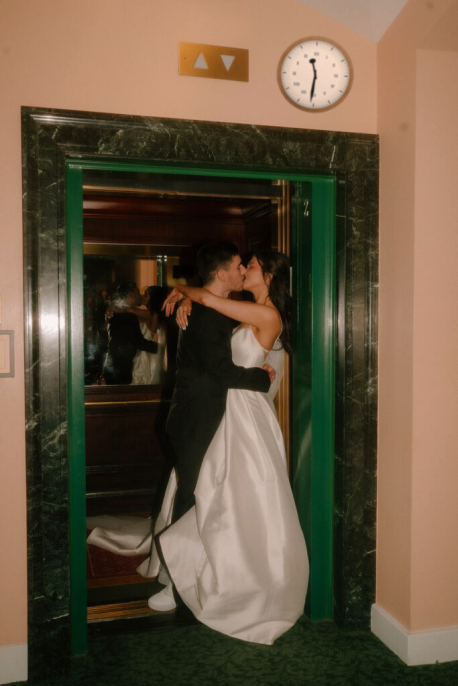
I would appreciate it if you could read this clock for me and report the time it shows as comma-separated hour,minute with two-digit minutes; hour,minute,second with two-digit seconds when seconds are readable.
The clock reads 11,31
